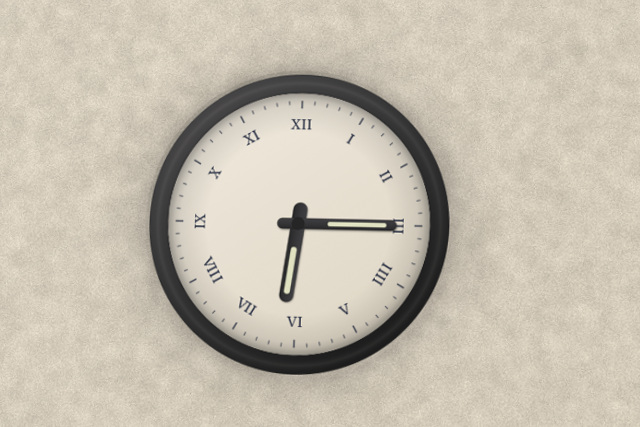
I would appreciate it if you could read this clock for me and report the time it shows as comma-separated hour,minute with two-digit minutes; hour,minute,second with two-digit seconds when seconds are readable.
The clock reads 6,15
